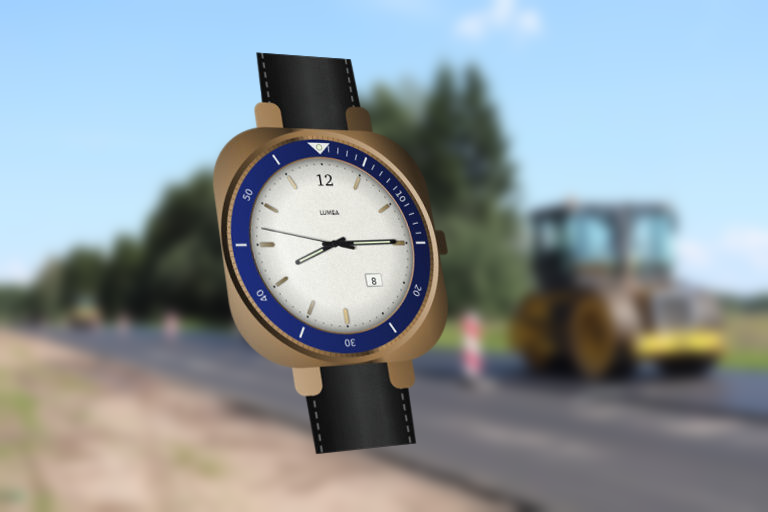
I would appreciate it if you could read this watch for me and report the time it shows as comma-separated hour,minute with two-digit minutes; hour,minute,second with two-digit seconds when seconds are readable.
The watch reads 8,14,47
